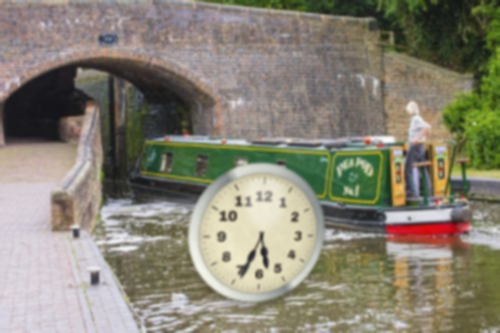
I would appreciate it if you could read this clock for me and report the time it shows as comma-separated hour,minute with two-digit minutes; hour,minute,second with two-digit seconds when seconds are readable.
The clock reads 5,34
